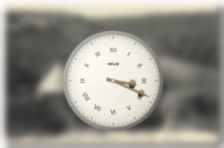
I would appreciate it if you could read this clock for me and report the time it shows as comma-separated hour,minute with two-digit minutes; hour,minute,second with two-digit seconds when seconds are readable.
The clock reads 3,19
